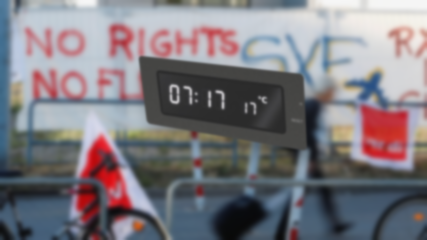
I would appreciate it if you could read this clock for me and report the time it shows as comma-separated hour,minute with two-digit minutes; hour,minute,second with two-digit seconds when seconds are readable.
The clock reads 7,17
